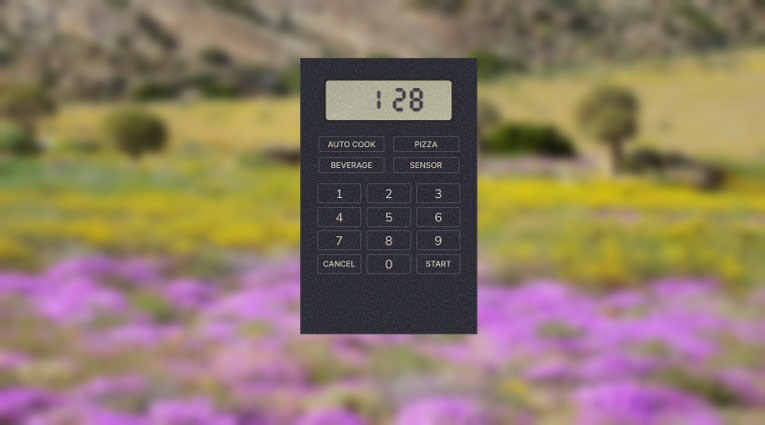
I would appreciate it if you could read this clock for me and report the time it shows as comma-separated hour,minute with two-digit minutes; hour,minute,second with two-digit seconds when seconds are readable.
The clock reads 1,28
